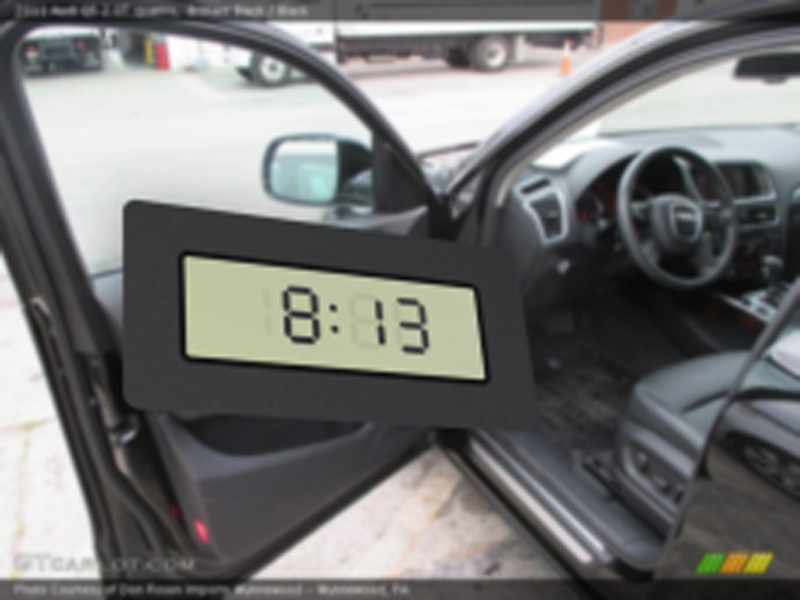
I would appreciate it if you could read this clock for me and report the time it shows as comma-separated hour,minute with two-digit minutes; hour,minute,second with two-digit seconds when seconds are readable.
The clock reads 8,13
